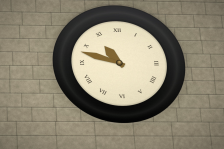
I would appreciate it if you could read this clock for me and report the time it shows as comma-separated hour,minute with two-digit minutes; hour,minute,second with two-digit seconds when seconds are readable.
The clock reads 10,48
